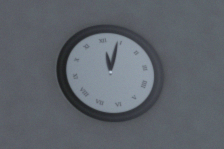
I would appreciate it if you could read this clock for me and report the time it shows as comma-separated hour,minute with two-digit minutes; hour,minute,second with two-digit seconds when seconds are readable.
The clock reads 12,04
